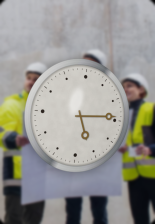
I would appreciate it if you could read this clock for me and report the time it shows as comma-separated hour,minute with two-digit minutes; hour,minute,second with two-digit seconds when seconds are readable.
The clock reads 5,14
